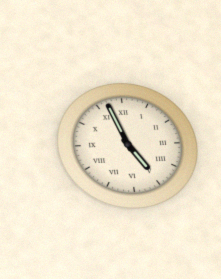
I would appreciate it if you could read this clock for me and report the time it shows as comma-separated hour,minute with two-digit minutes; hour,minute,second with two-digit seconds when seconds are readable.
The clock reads 4,57
